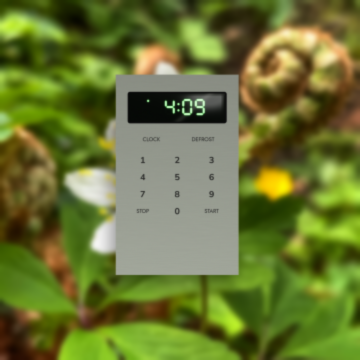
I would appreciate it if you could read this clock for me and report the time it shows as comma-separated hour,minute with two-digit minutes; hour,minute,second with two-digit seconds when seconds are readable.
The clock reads 4,09
